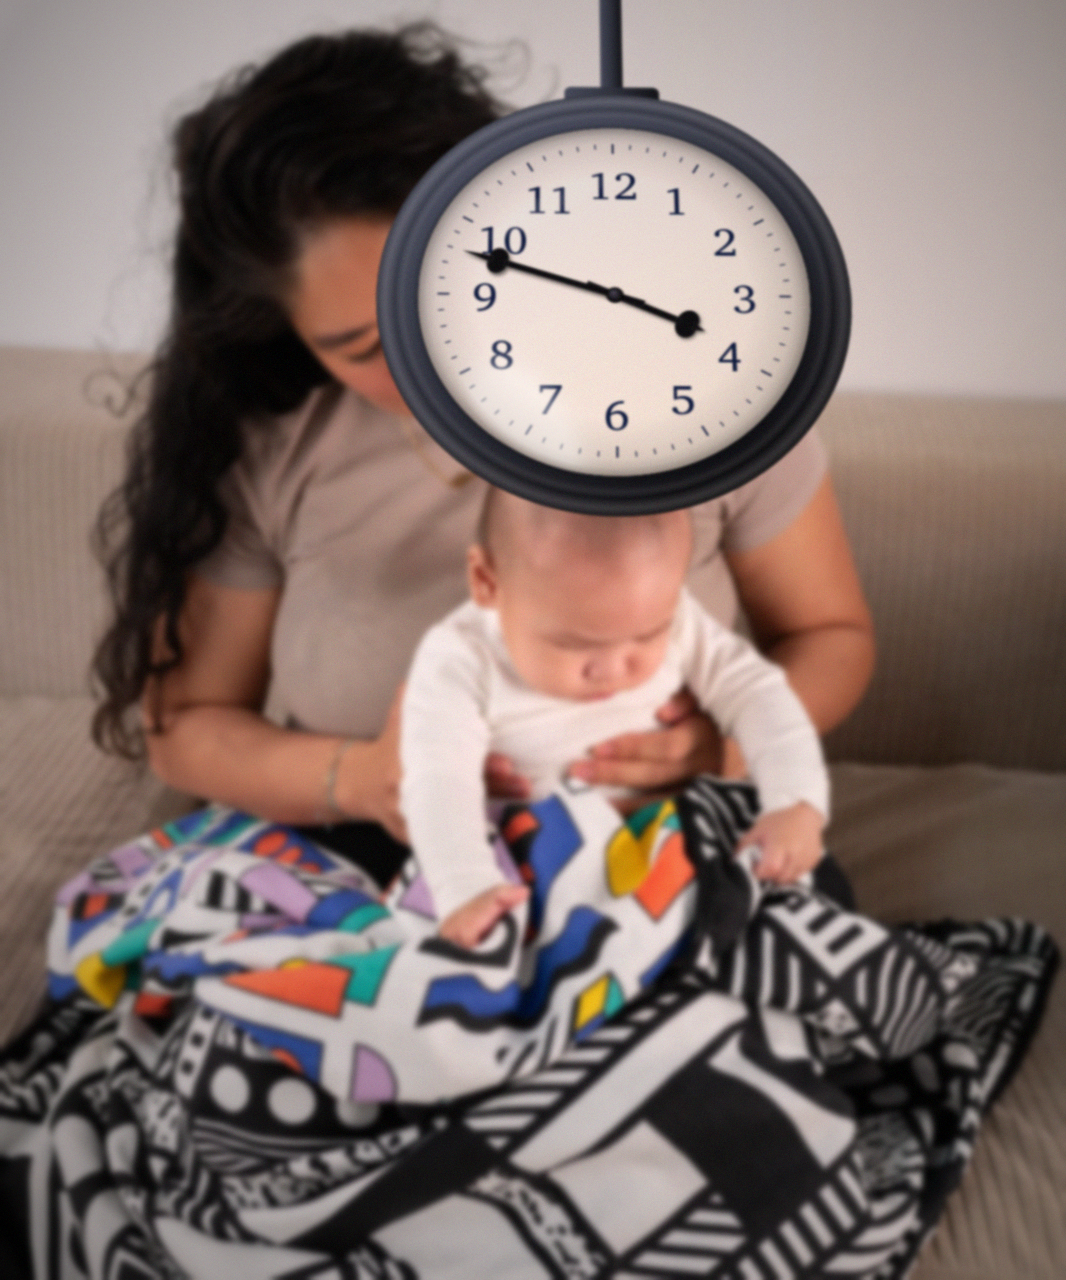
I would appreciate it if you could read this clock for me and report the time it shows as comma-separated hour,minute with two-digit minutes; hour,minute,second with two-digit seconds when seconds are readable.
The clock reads 3,48
